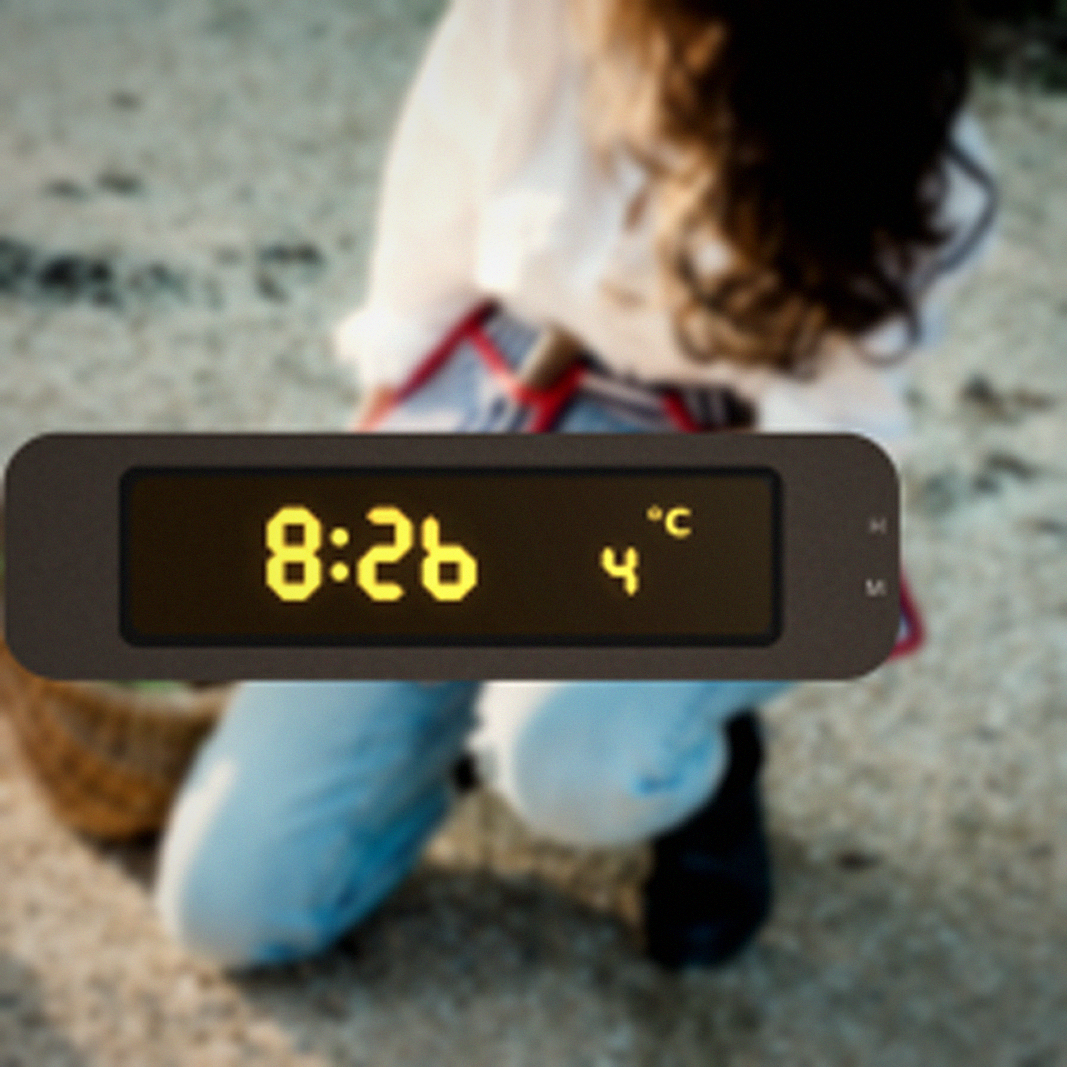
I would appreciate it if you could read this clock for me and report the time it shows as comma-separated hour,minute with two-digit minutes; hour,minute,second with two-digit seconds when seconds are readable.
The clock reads 8,26
